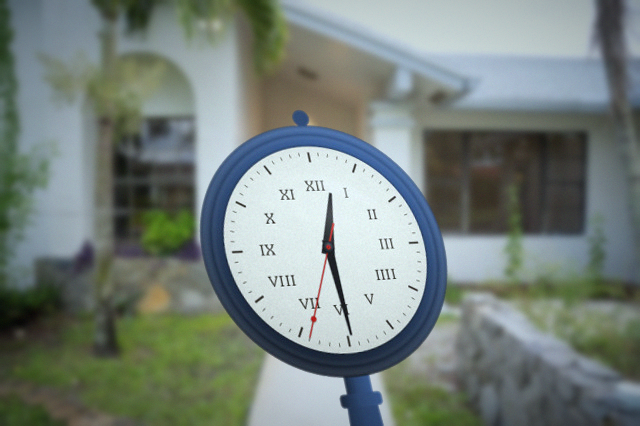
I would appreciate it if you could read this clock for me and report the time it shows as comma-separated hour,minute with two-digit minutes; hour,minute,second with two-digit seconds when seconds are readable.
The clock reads 12,29,34
